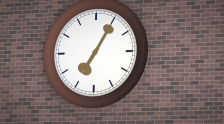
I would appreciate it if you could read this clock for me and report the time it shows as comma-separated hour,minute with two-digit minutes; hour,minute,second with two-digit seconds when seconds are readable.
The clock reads 7,05
